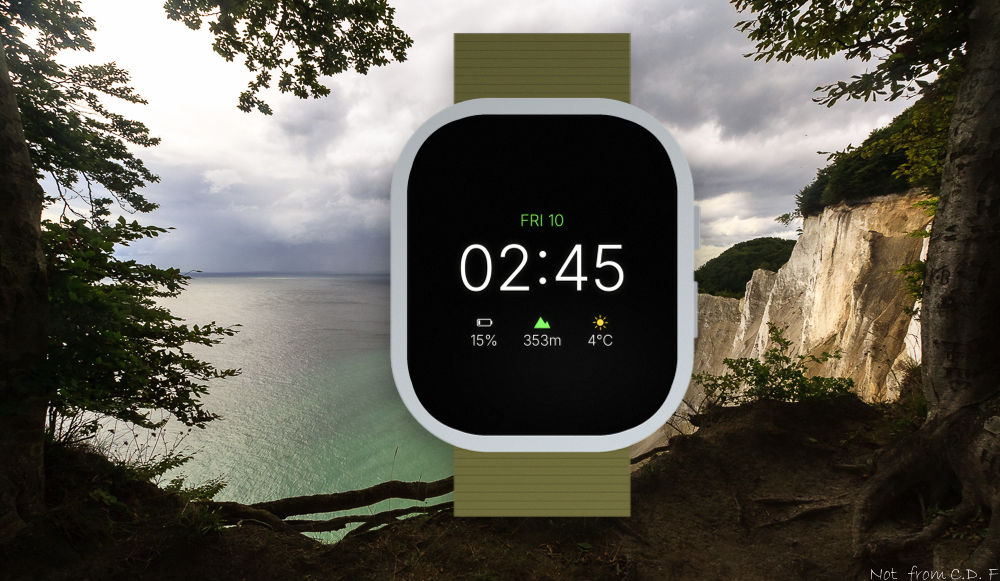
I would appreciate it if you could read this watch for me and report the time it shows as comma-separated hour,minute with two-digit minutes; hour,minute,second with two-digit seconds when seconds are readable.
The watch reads 2,45
